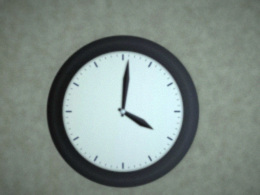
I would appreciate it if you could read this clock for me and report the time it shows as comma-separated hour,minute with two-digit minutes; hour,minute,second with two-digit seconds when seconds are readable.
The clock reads 4,01
